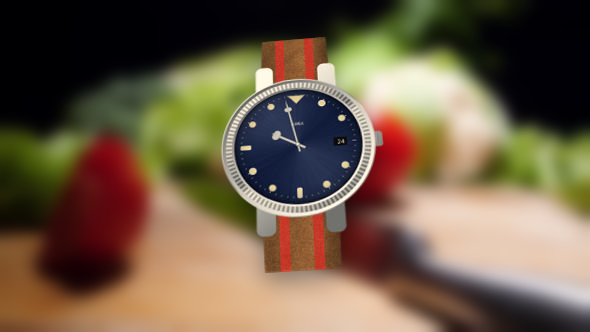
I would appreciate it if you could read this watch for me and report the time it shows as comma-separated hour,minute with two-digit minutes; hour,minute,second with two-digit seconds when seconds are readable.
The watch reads 9,58
